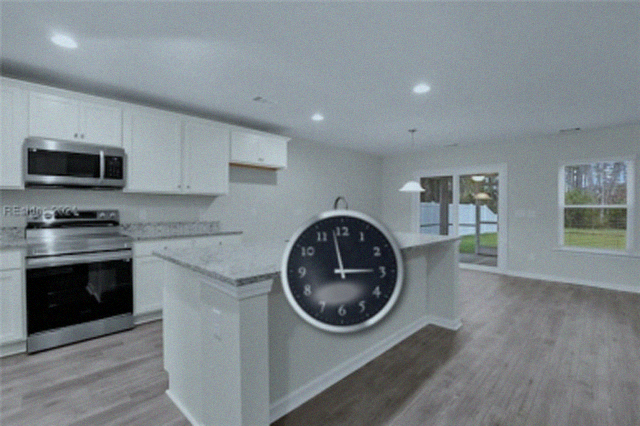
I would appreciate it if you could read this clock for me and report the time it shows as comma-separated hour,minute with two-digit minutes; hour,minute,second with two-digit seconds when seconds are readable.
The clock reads 2,58
